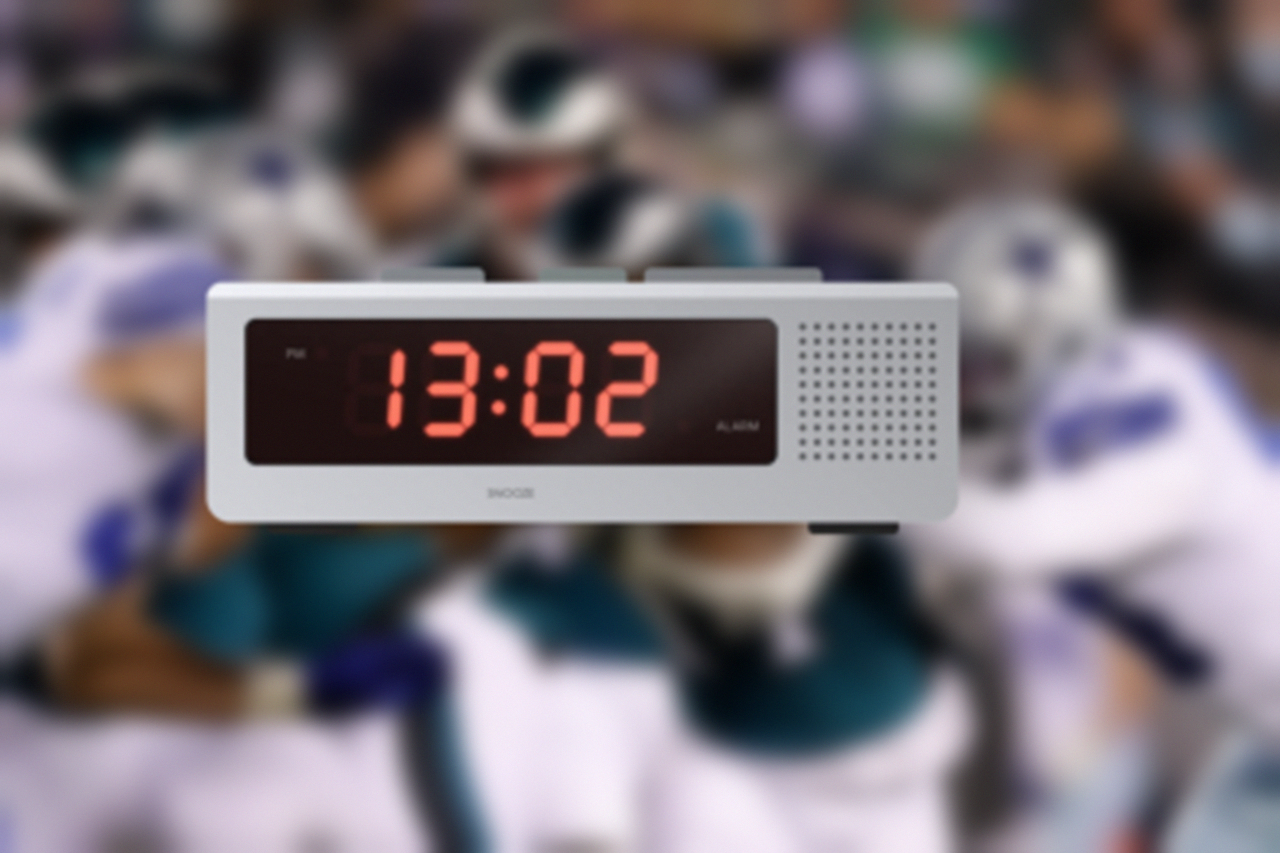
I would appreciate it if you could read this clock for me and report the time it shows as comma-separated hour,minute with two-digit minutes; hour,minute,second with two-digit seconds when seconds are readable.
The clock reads 13,02
